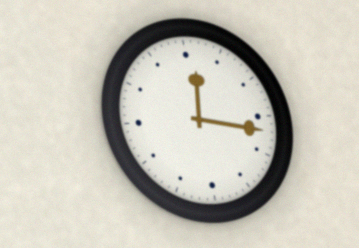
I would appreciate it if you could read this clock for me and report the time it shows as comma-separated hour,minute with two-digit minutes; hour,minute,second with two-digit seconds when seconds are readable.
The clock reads 12,17
